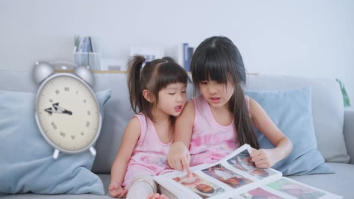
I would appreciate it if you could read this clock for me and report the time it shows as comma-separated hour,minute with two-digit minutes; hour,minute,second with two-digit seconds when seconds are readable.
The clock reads 9,46
